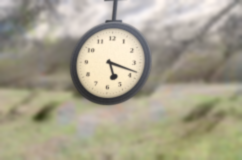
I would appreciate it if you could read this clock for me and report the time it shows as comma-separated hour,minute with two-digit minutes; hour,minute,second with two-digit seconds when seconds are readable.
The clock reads 5,18
